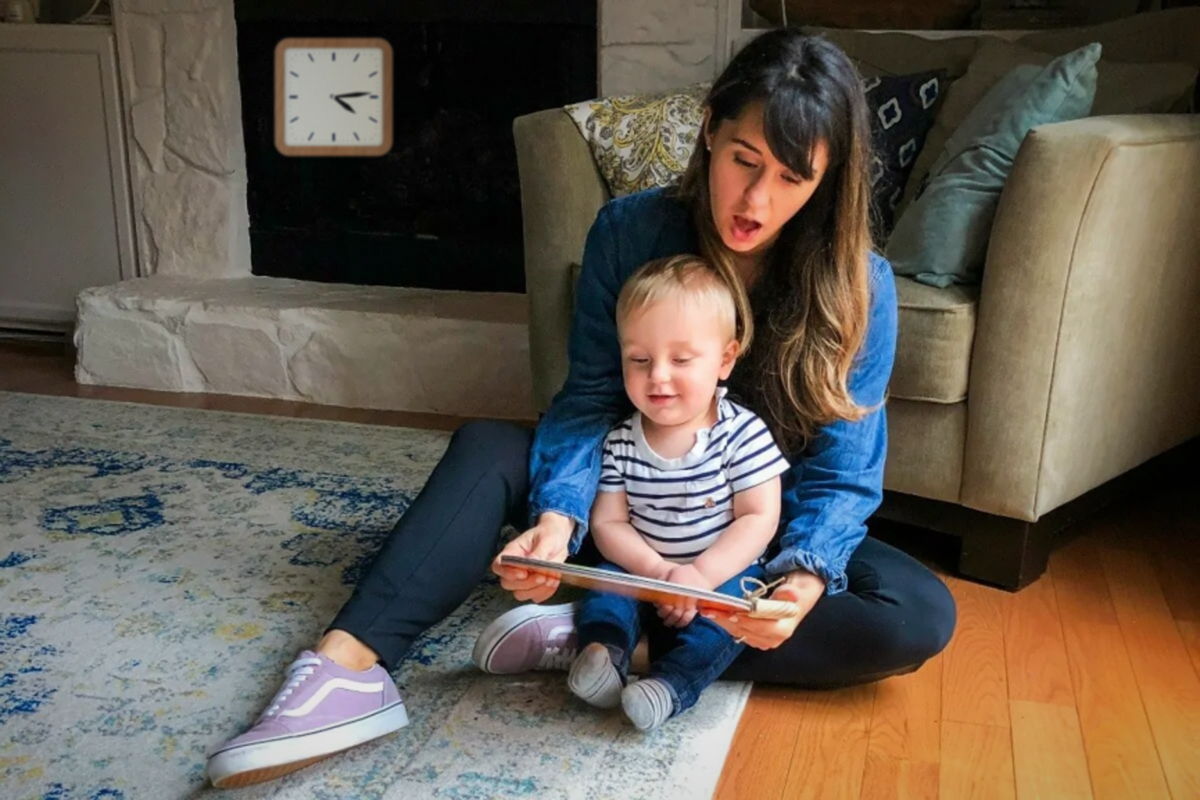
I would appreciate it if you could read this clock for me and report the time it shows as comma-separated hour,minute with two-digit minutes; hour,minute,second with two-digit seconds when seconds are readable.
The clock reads 4,14
